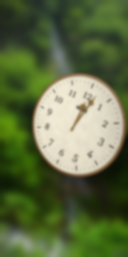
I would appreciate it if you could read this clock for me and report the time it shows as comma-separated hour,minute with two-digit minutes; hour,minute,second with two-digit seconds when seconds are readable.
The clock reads 12,02
